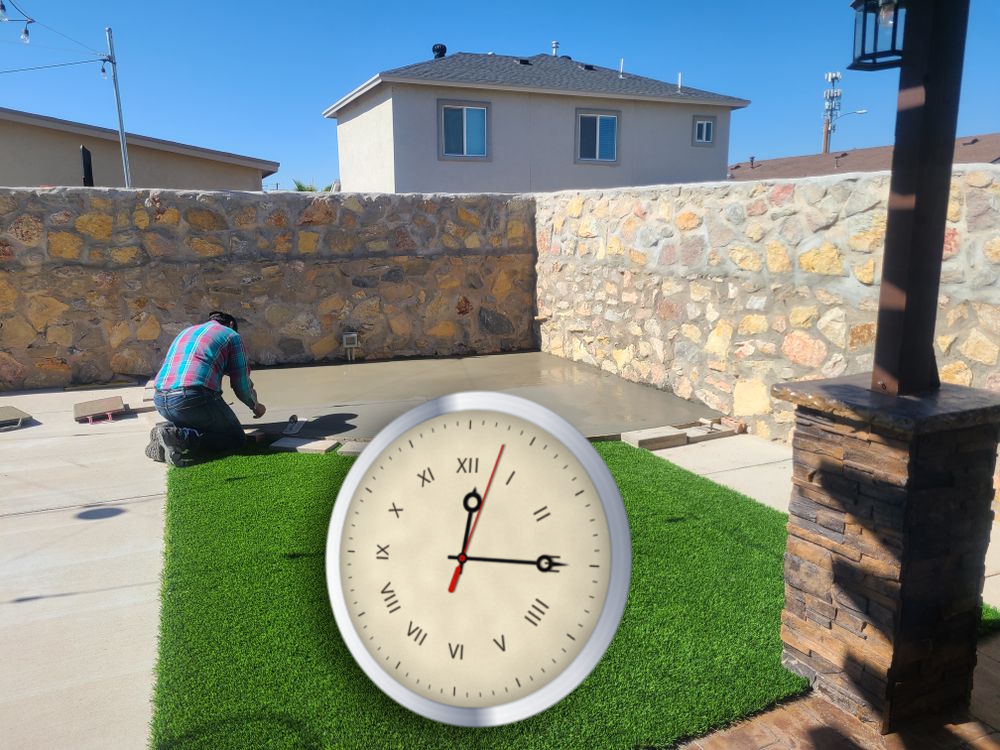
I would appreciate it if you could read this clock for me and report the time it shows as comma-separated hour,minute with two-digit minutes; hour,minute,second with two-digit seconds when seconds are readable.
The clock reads 12,15,03
